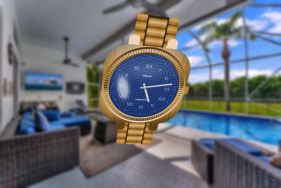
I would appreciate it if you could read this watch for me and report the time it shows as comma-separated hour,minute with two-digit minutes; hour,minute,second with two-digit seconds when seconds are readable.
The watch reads 5,13
